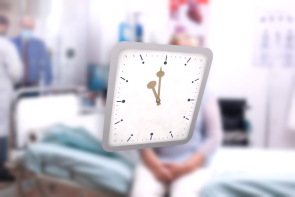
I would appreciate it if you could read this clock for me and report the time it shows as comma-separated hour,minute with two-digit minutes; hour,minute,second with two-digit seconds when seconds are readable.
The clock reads 10,59
